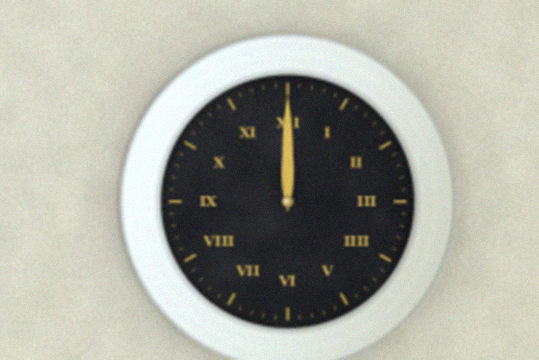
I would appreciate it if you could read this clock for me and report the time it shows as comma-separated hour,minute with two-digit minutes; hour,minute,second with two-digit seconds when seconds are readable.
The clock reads 12,00
